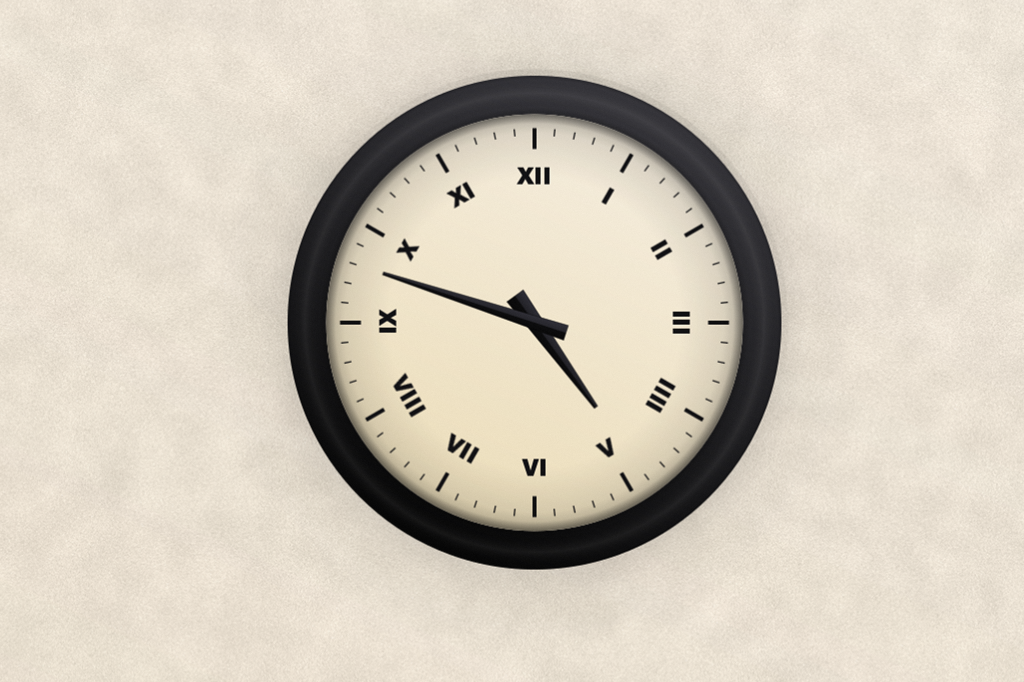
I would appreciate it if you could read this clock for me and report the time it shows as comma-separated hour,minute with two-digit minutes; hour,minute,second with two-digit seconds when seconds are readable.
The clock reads 4,48
